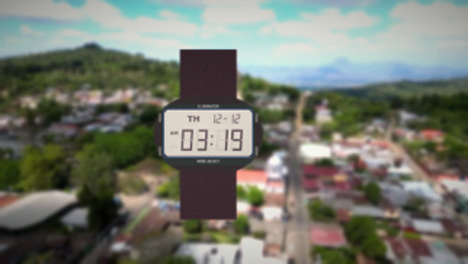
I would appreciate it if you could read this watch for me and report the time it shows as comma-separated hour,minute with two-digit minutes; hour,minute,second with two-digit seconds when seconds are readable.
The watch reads 3,19
